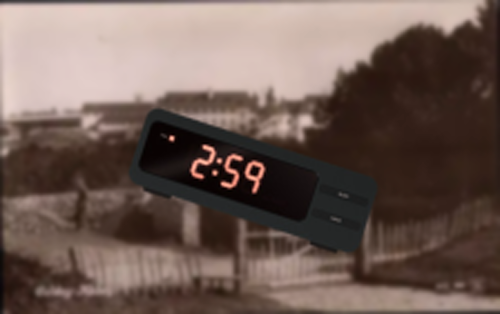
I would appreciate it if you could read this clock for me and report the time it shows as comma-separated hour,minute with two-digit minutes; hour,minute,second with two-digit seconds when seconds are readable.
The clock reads 2,59
